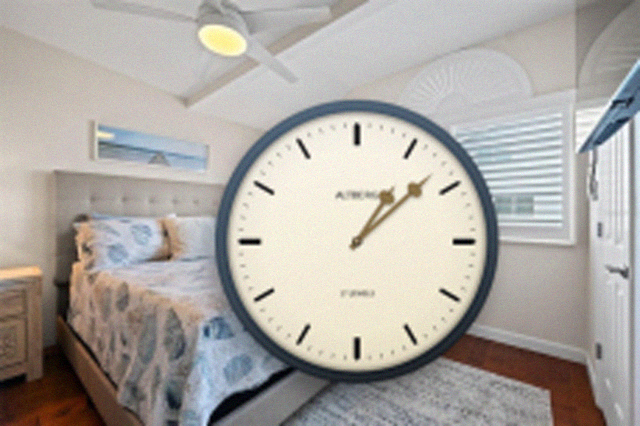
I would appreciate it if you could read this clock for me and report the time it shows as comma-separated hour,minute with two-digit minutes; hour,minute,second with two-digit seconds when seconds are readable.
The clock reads 1,08
